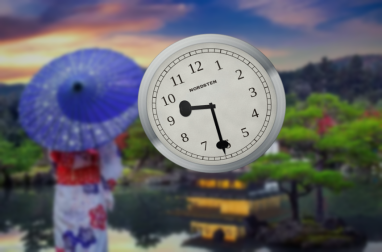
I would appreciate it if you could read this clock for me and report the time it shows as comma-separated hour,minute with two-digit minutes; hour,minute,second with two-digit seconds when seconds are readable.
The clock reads 9,31
